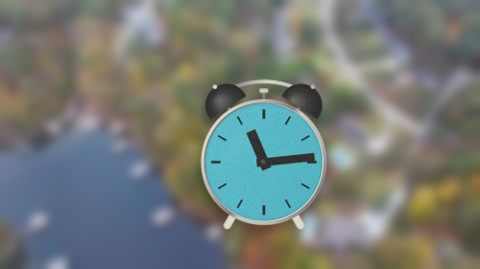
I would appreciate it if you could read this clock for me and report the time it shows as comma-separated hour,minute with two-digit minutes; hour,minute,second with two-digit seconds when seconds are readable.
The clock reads 11,14
